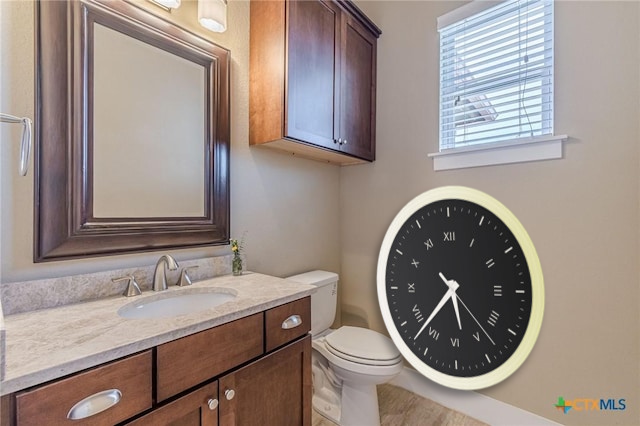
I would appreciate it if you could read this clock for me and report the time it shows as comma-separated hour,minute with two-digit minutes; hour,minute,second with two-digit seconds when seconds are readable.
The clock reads 5,37,23
